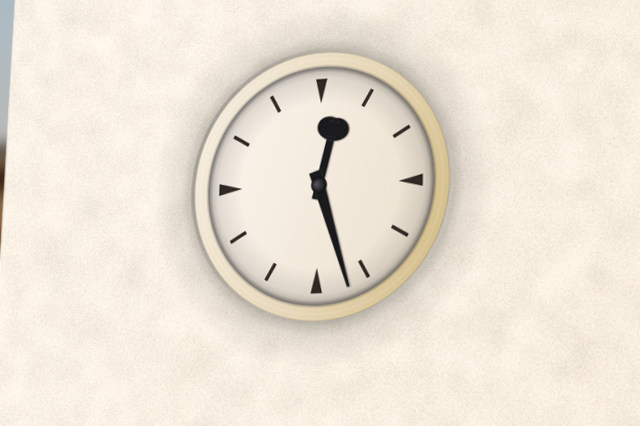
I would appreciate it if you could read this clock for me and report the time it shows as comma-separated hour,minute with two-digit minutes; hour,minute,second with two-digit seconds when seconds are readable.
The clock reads 12,27
